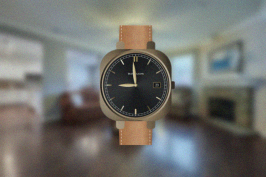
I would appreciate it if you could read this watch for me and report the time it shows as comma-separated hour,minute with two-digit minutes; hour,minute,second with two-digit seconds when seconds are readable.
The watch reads 8,59
